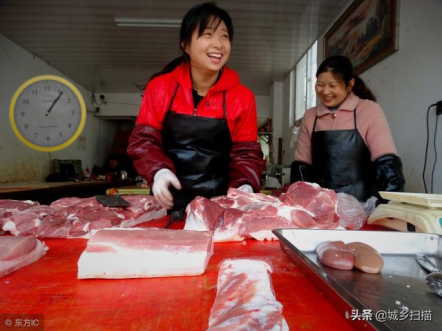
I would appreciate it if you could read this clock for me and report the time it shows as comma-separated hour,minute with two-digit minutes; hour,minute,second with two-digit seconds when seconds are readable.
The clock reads 1,06
